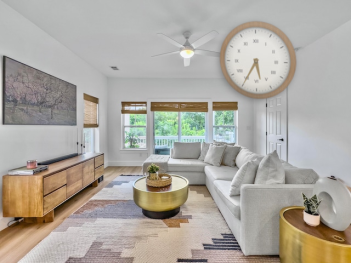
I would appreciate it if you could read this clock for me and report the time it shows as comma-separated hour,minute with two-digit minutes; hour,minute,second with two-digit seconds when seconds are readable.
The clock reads 5,35
